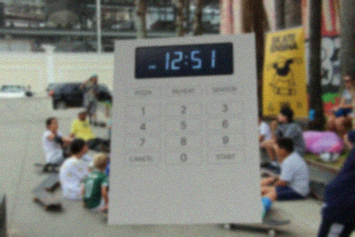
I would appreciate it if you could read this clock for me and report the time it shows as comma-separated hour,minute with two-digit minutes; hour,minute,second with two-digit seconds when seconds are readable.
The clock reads 12,51
